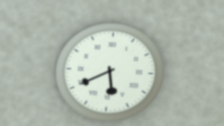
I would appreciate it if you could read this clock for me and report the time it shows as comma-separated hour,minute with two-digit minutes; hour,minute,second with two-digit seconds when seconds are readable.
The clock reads 5,40
